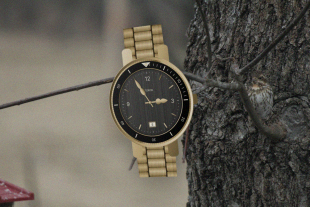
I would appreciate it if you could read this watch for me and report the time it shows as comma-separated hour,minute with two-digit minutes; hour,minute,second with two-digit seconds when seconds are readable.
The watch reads 2,55
